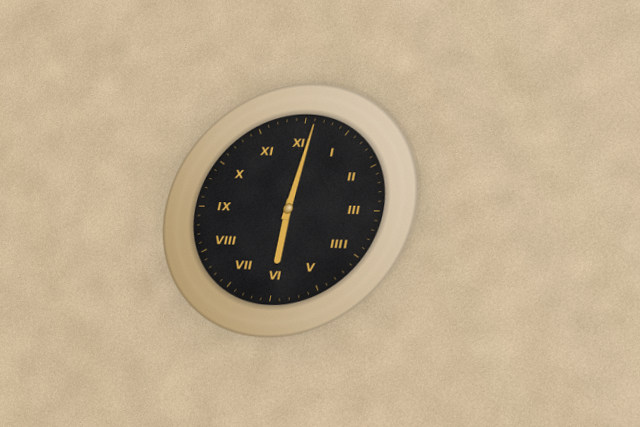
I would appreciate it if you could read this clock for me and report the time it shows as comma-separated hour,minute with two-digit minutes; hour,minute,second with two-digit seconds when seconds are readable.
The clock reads 6,01
